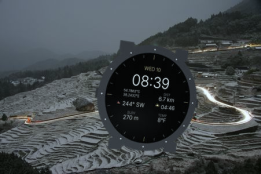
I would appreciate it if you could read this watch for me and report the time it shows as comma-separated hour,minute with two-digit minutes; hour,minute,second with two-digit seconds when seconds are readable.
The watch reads 8,39
